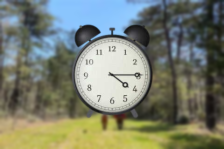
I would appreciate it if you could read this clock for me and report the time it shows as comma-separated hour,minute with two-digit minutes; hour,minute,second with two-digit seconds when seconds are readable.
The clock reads 4,15
